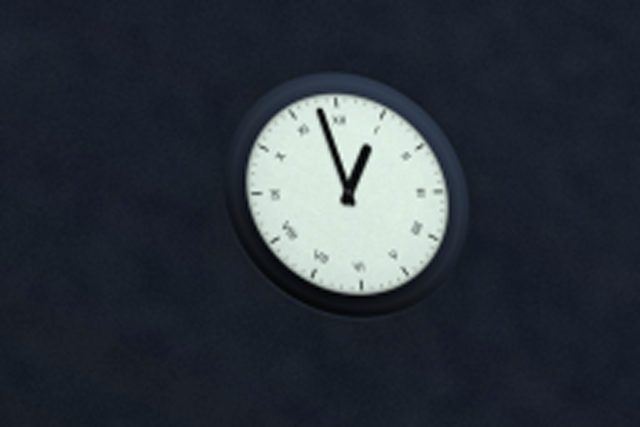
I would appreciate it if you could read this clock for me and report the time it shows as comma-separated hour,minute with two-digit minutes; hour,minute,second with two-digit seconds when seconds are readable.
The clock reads 12,58
